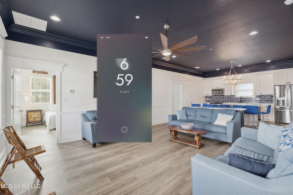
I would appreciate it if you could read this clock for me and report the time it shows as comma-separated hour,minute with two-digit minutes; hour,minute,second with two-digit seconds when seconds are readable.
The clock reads 6,59
